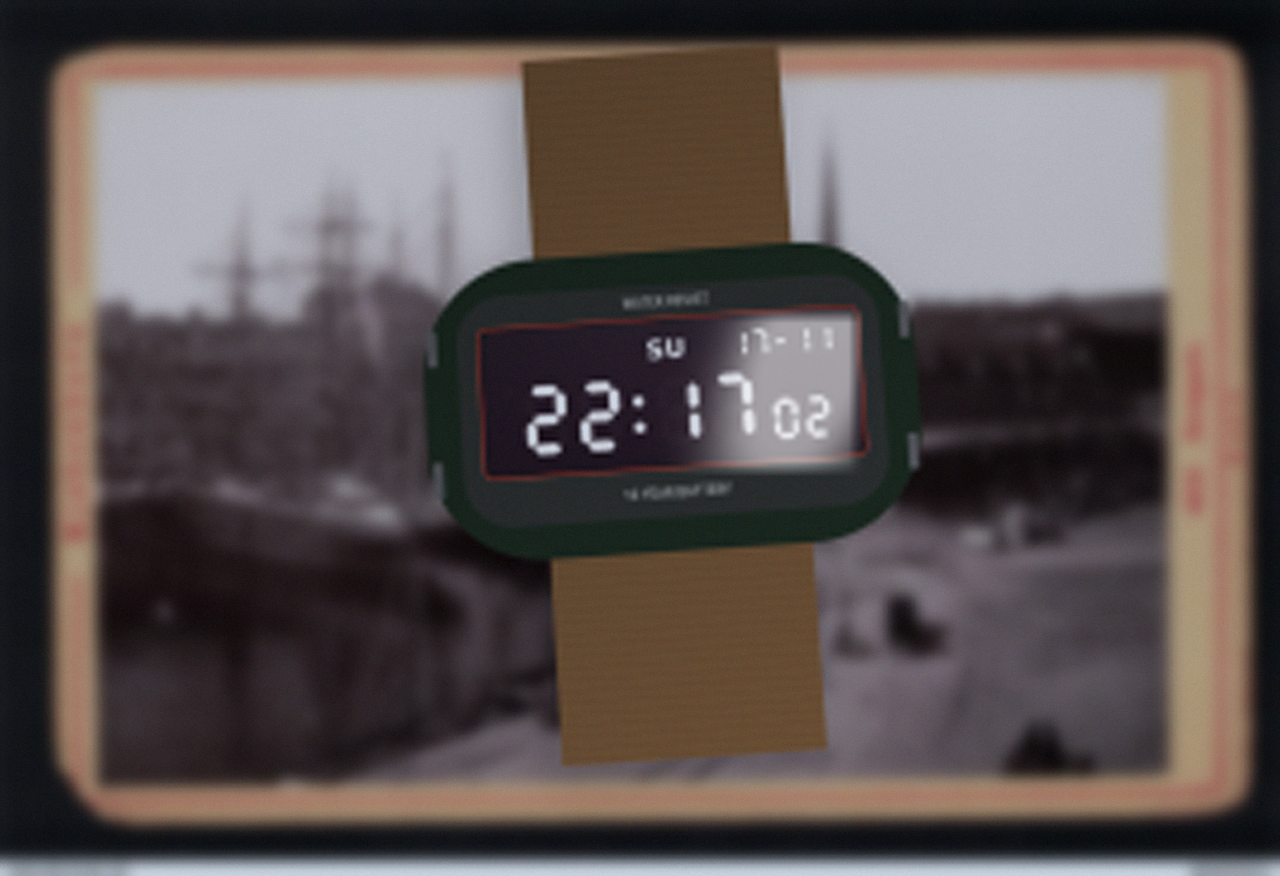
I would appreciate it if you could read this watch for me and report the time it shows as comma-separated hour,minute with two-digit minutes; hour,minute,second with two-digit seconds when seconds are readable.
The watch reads 22,17,02
